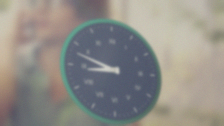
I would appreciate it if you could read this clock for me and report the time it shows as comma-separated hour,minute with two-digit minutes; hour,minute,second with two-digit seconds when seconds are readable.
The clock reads 8,48
